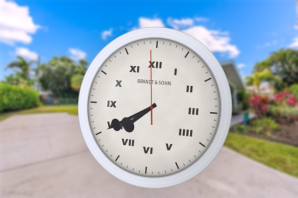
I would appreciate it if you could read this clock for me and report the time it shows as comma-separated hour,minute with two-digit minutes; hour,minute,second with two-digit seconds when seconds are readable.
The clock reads 7,39,59
